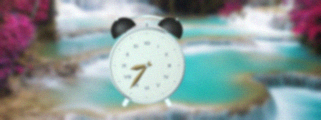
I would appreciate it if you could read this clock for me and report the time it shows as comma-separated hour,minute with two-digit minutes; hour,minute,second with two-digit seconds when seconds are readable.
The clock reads 8,36
